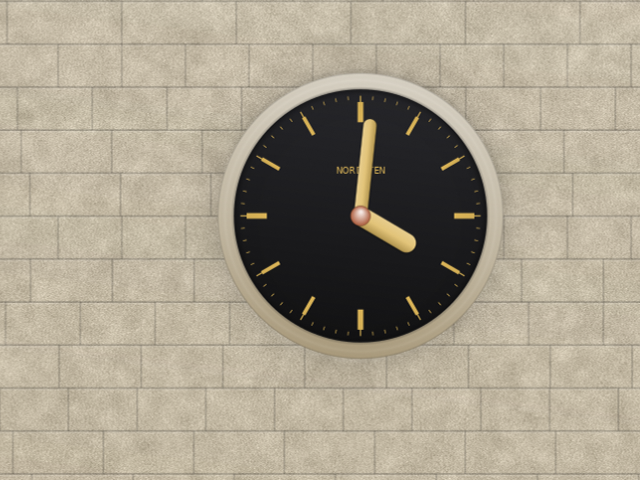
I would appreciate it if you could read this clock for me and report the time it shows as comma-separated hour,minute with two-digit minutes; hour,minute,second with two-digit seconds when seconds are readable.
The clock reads 4,01
